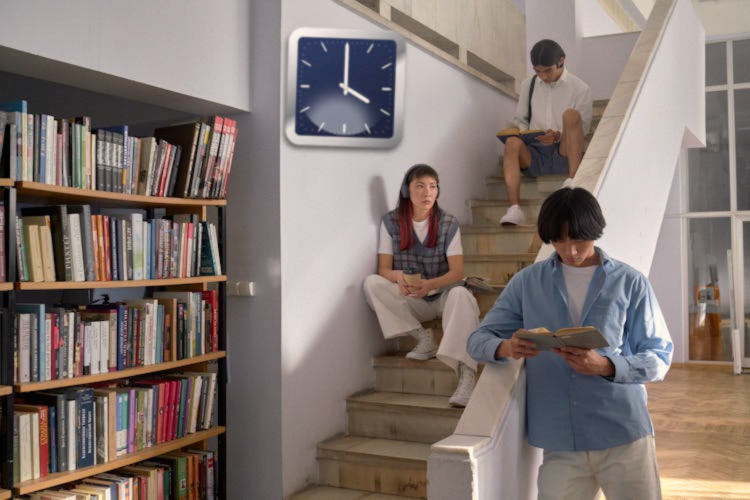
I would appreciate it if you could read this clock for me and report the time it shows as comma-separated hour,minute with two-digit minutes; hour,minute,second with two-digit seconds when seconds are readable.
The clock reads 4,00
